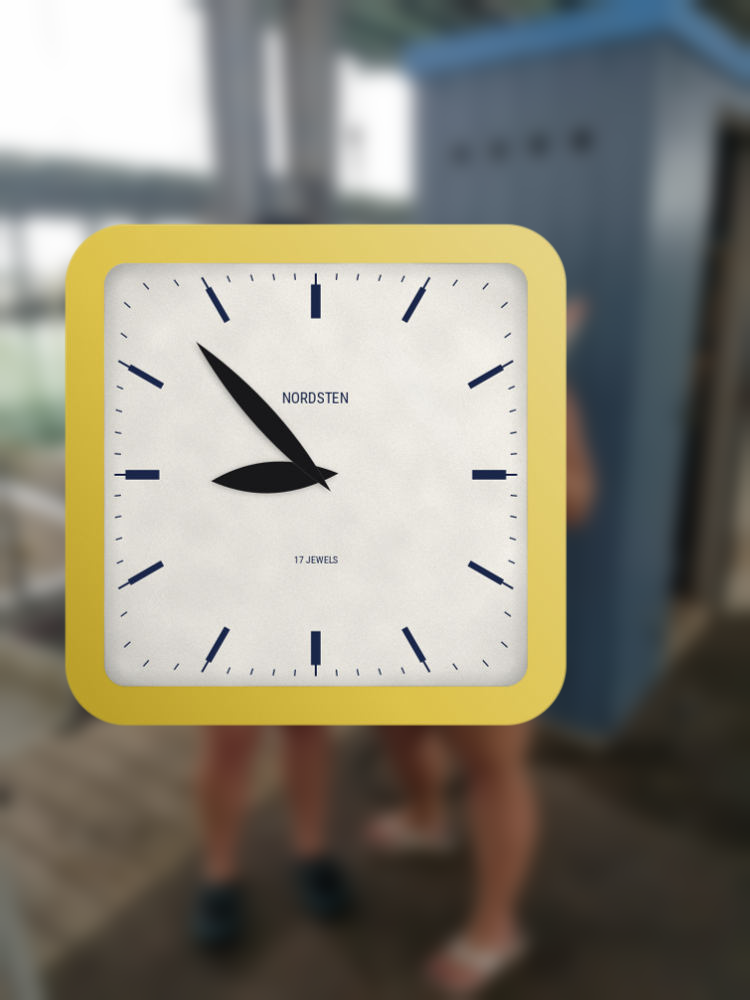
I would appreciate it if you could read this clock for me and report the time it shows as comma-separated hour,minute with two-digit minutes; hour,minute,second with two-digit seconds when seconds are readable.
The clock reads 8,53
